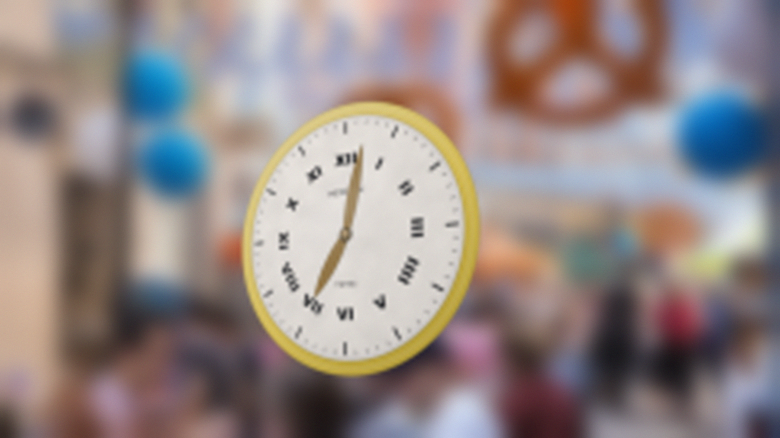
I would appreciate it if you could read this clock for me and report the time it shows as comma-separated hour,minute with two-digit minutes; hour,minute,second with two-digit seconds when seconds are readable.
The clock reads 7,02
